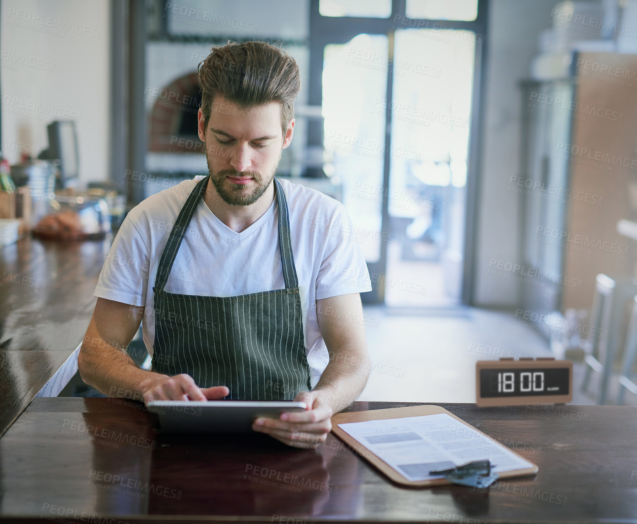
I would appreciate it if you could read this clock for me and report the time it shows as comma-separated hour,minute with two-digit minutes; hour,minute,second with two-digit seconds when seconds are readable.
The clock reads 18,00
